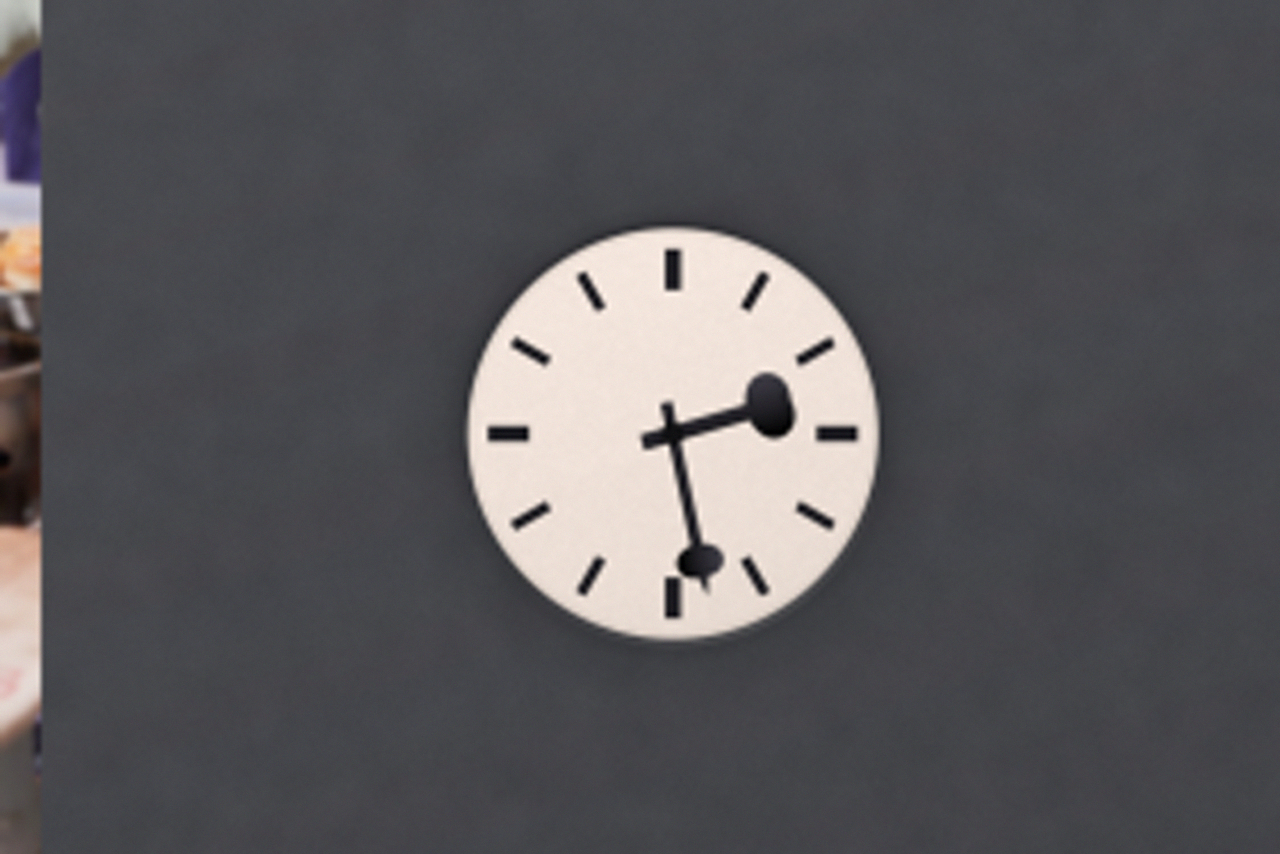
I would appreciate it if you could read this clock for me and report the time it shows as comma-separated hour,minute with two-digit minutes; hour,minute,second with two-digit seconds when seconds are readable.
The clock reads 2,28
